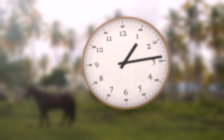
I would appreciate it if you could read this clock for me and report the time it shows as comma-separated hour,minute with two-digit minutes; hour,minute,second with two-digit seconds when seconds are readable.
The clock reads 1,14
